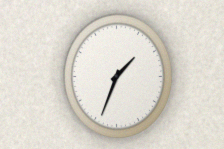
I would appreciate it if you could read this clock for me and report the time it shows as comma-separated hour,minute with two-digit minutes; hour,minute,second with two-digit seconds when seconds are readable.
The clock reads 1,34
